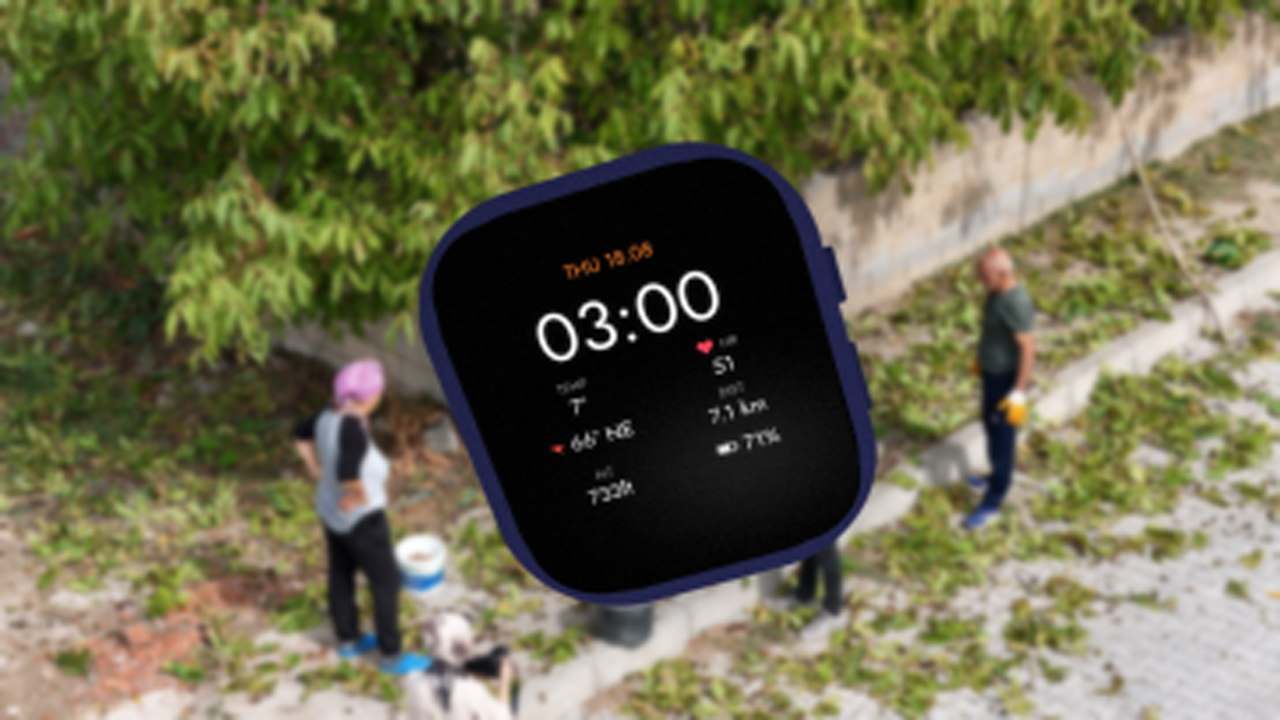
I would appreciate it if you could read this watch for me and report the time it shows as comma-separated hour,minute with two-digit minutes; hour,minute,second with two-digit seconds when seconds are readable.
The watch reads 3,00
